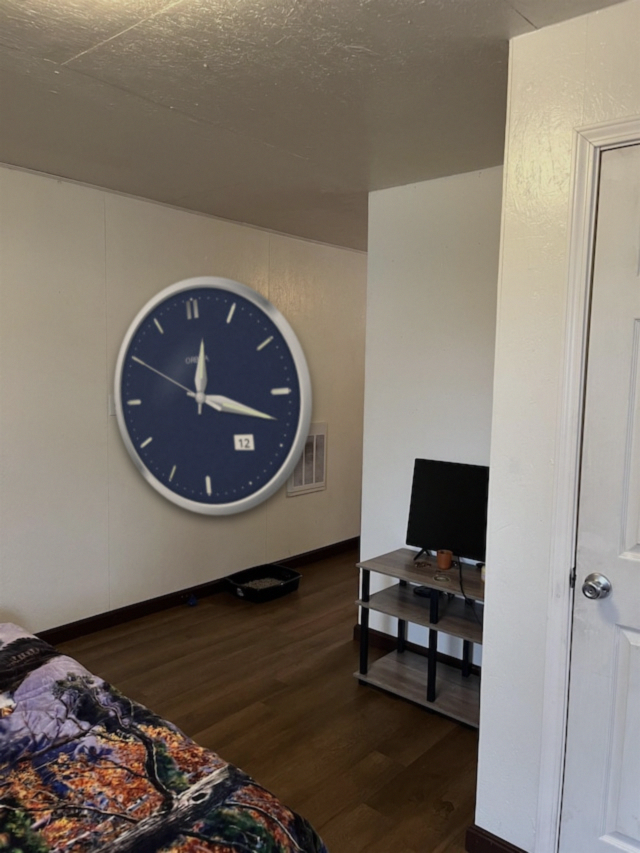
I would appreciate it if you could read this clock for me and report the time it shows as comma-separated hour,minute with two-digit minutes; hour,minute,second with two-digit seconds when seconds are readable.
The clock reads 12,17,50
